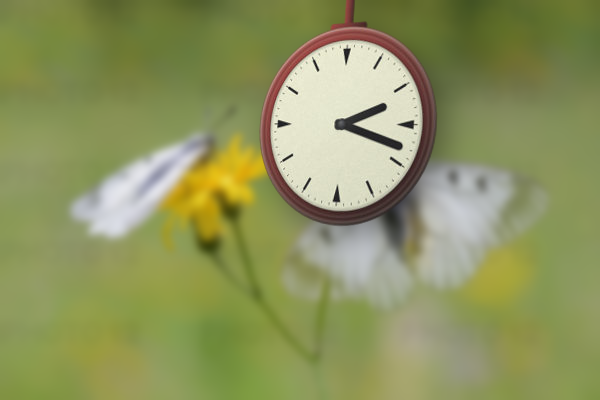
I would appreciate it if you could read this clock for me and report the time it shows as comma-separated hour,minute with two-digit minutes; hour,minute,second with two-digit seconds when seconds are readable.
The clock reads 2,18
